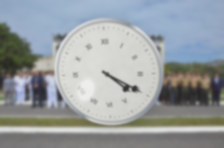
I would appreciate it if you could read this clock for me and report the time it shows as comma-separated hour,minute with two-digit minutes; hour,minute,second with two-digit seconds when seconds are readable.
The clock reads 4,20
